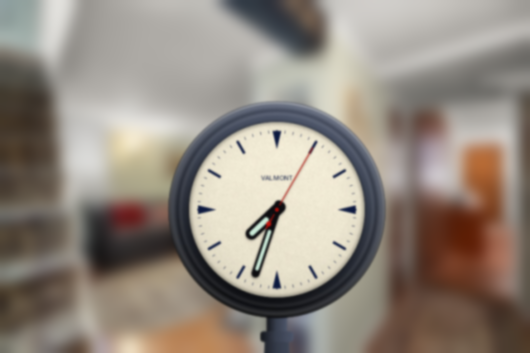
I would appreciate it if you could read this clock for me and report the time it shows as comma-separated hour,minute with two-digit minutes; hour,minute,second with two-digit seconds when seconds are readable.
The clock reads 7,33,05
